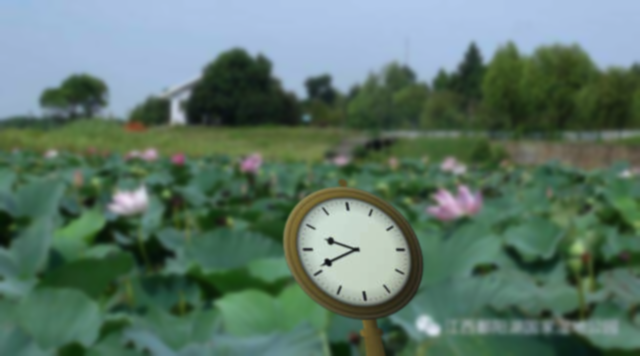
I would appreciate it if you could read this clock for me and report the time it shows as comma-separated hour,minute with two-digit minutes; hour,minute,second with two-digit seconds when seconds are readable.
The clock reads 9,41
